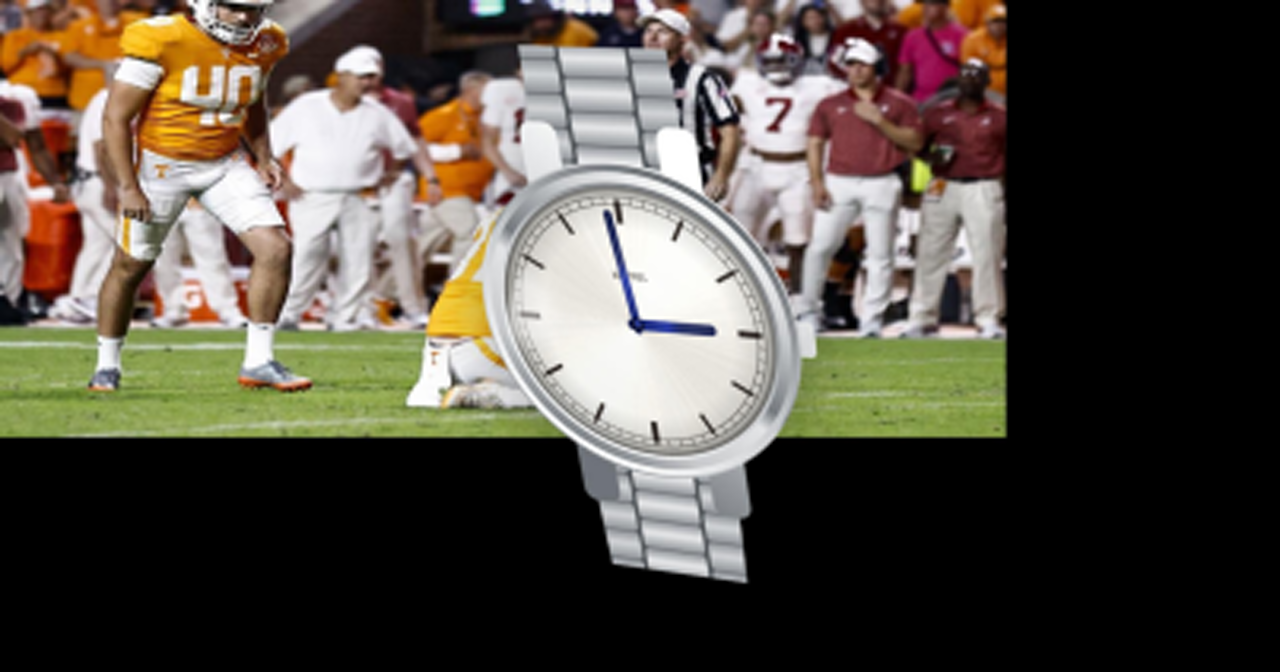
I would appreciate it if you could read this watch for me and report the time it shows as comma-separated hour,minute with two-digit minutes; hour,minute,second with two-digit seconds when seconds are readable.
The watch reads 2,59
